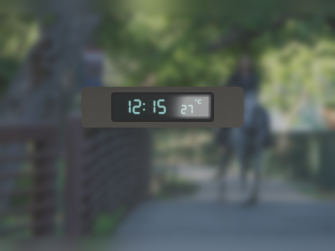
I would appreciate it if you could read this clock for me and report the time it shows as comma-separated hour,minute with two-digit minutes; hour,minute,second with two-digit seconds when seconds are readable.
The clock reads 12,15
